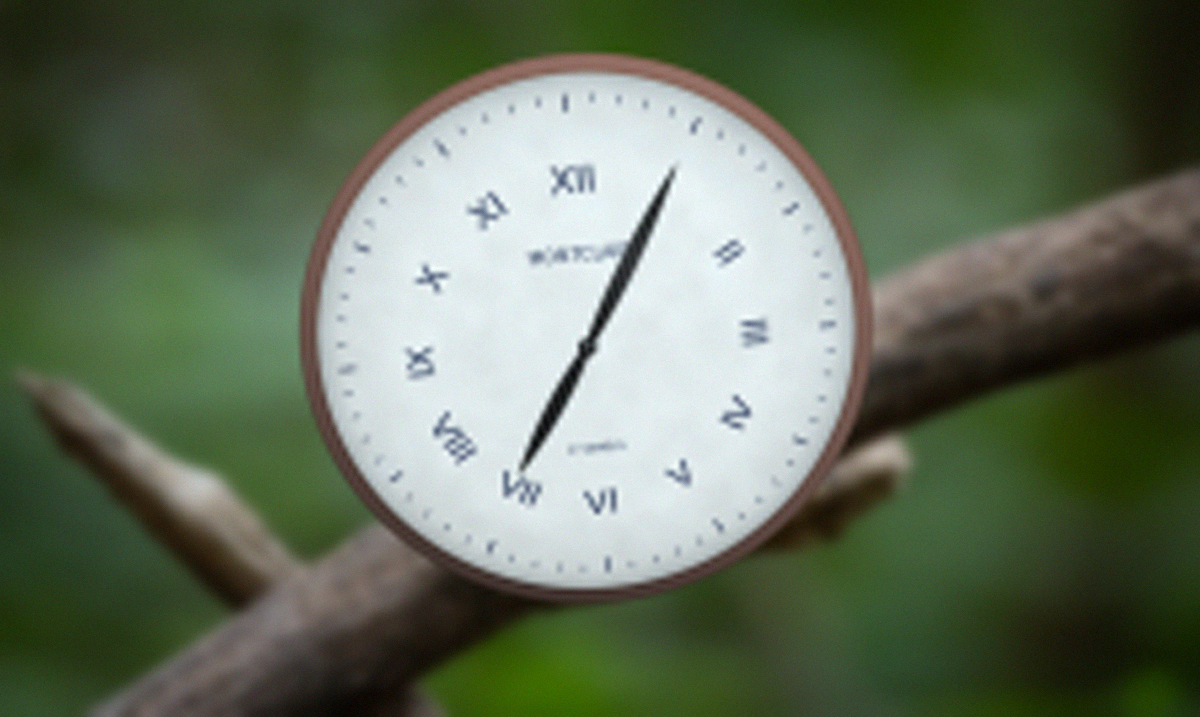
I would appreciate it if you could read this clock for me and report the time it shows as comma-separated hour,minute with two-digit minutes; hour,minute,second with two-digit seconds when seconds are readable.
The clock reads 7,05
